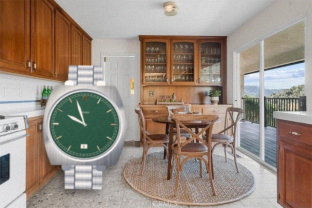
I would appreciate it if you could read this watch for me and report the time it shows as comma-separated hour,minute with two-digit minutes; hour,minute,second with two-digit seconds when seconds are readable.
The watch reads 9,57
